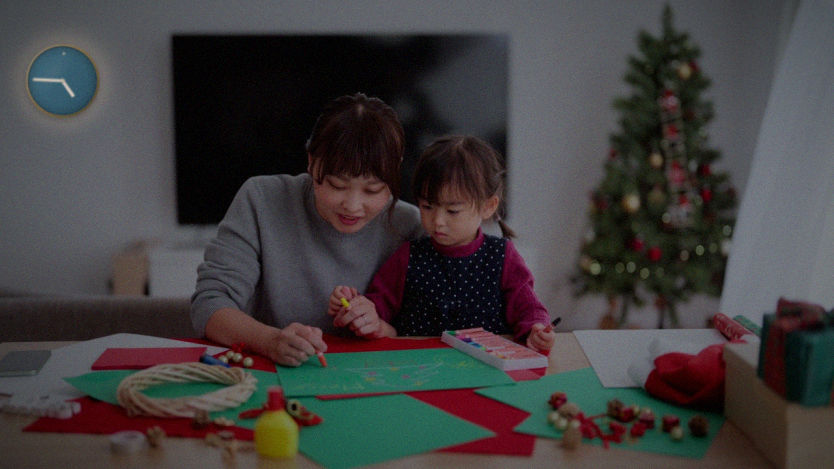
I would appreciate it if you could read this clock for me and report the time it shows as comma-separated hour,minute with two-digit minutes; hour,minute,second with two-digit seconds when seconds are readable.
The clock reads 4,45
